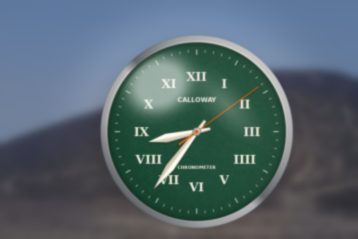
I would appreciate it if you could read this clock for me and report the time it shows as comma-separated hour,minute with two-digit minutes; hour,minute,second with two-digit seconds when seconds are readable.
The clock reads 8,36,09
